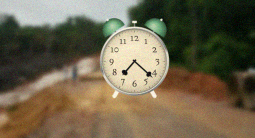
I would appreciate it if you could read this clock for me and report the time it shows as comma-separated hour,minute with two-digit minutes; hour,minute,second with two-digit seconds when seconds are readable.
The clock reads 7,22
